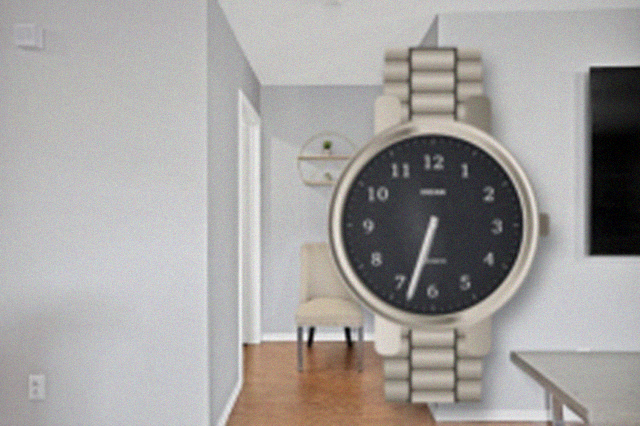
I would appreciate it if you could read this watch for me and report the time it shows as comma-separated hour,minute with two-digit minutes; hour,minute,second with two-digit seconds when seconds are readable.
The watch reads 6,33
